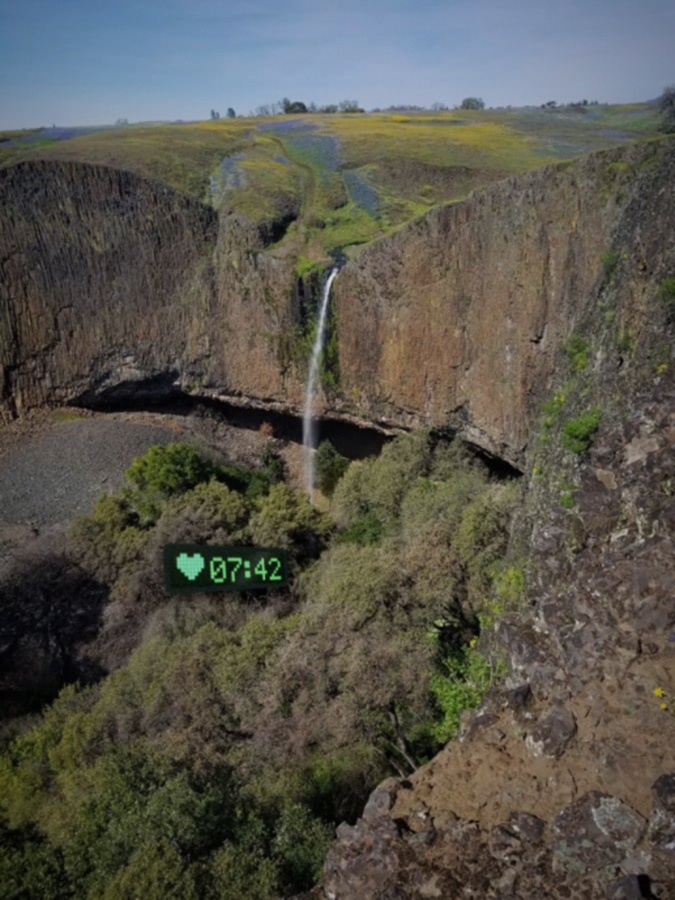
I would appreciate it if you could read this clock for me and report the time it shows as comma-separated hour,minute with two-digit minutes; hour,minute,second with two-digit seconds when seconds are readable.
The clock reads 7,42
